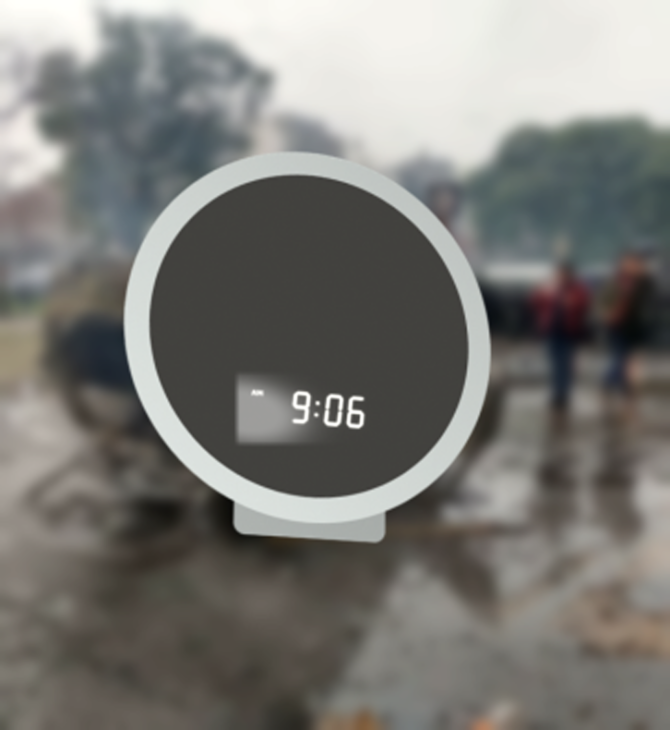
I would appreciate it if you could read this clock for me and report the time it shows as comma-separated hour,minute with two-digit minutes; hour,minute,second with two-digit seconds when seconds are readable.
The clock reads 9,06
